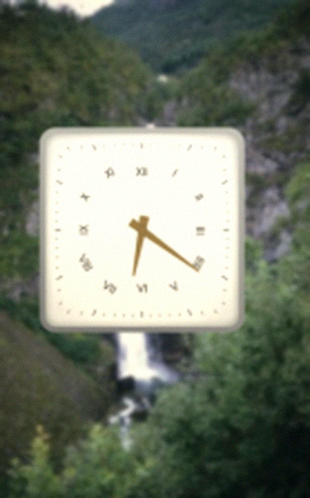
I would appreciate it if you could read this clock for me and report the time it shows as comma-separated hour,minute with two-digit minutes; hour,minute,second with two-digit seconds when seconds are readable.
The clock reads 6,21
